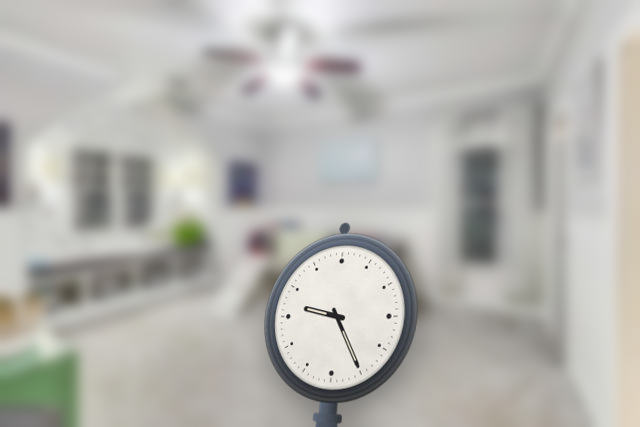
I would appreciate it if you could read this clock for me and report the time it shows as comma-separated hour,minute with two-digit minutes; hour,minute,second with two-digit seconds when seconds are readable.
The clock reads 9,25
